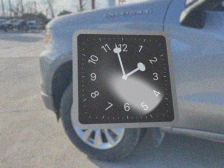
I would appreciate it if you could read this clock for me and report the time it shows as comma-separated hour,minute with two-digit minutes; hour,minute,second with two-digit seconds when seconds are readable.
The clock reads 1,58
